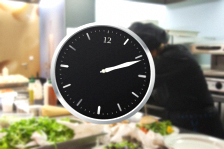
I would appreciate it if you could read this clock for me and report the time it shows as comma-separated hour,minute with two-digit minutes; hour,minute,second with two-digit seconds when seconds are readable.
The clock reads 2,11
